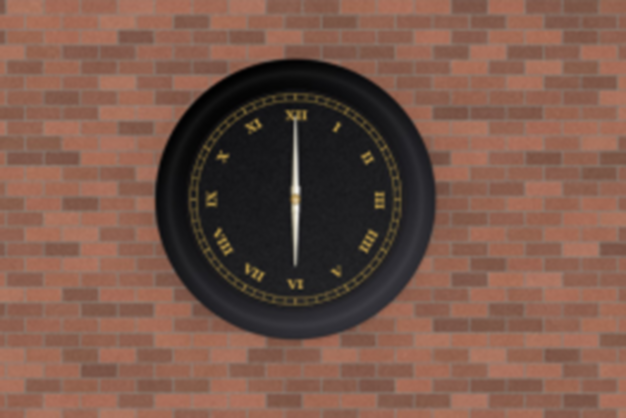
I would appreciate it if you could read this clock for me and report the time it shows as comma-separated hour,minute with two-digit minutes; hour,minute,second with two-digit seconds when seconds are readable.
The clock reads 6,00
